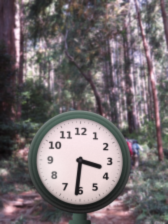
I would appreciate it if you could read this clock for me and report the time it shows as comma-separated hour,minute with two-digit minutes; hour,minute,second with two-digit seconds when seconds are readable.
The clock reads 3,31
